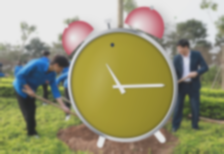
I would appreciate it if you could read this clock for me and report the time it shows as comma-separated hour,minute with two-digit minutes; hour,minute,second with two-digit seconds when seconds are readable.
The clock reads 11,16
